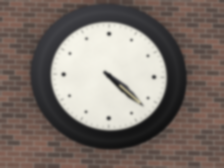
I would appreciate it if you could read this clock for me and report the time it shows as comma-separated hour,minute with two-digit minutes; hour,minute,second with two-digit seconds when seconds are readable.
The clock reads 4,22
